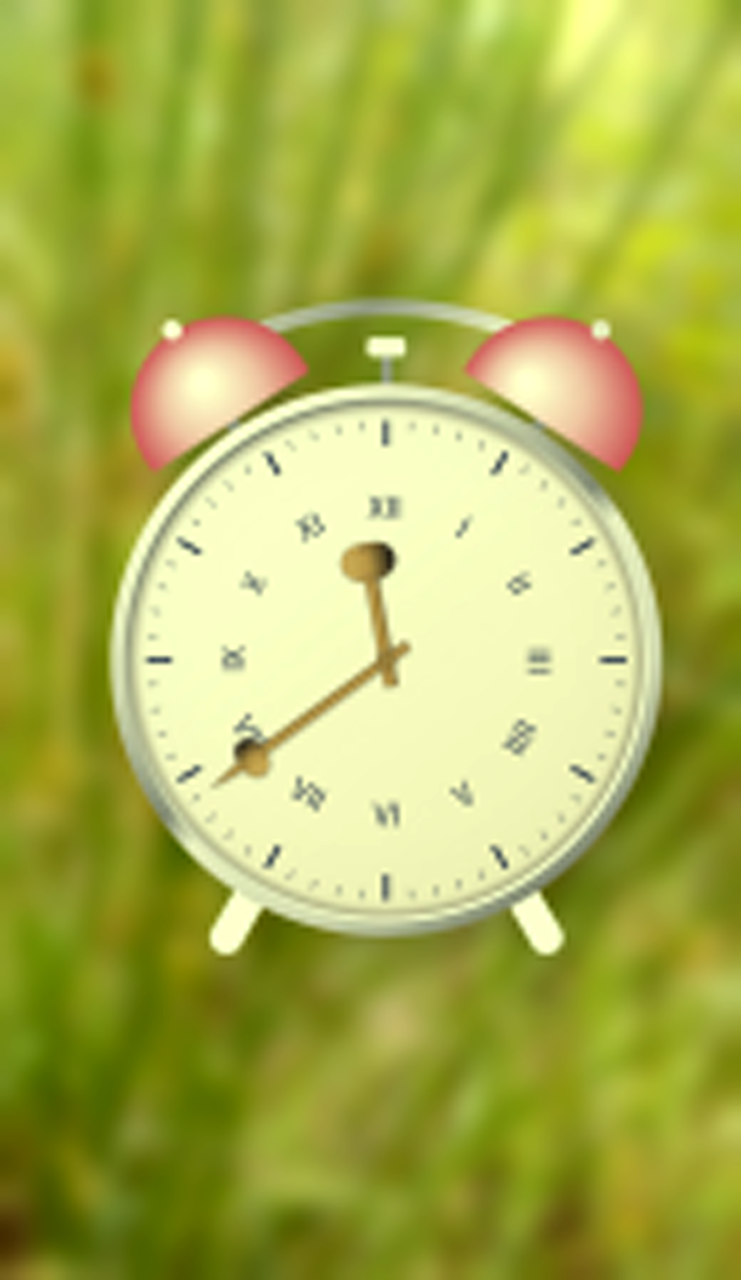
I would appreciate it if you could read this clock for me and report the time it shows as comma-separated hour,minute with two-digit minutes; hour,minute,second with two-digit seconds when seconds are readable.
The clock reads 11,39
